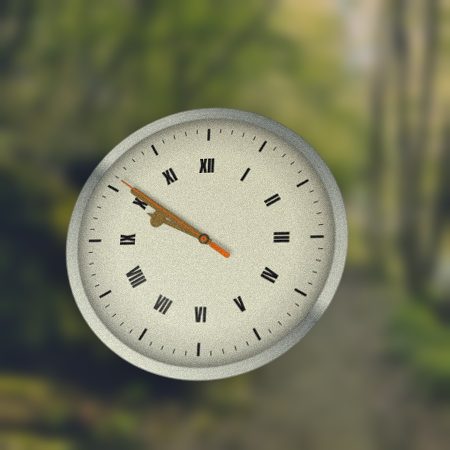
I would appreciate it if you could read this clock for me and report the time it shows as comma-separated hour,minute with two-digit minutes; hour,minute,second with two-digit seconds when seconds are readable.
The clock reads 9,50,51
